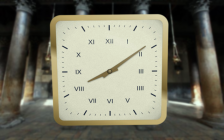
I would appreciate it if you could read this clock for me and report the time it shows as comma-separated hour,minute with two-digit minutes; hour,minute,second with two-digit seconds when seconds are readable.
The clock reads 8,09
